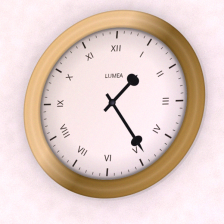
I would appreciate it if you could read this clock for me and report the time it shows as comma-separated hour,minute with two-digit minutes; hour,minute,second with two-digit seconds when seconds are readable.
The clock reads 1,24
